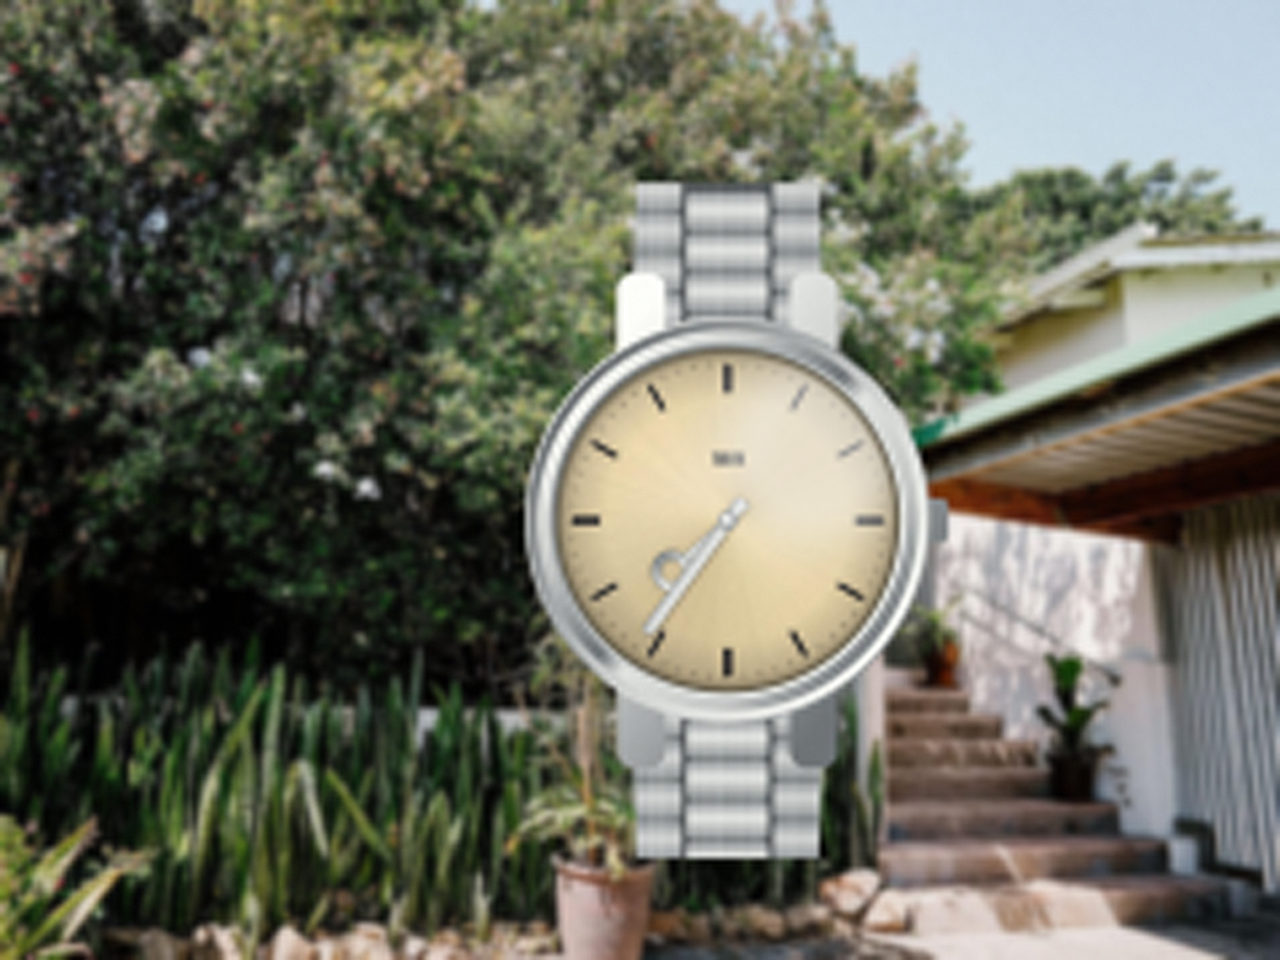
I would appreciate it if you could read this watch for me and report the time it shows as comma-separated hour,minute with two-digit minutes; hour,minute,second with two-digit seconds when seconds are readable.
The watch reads 7,36
